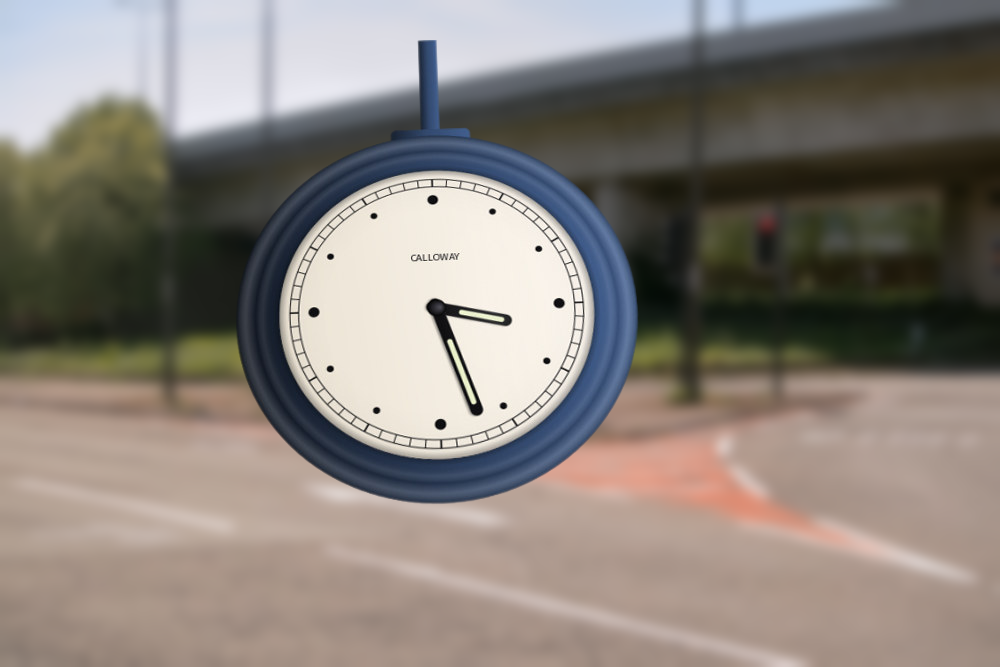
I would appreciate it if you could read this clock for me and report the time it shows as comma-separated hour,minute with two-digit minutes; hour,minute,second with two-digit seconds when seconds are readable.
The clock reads 3,27
